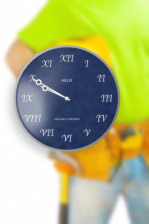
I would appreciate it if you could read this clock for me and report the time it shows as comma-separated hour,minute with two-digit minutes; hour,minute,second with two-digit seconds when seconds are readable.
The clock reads 9,50
